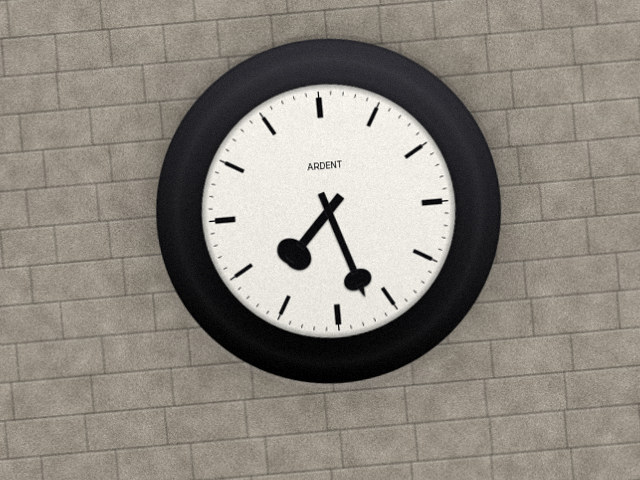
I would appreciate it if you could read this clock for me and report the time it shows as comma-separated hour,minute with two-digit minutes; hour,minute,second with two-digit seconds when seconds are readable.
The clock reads 7,27
